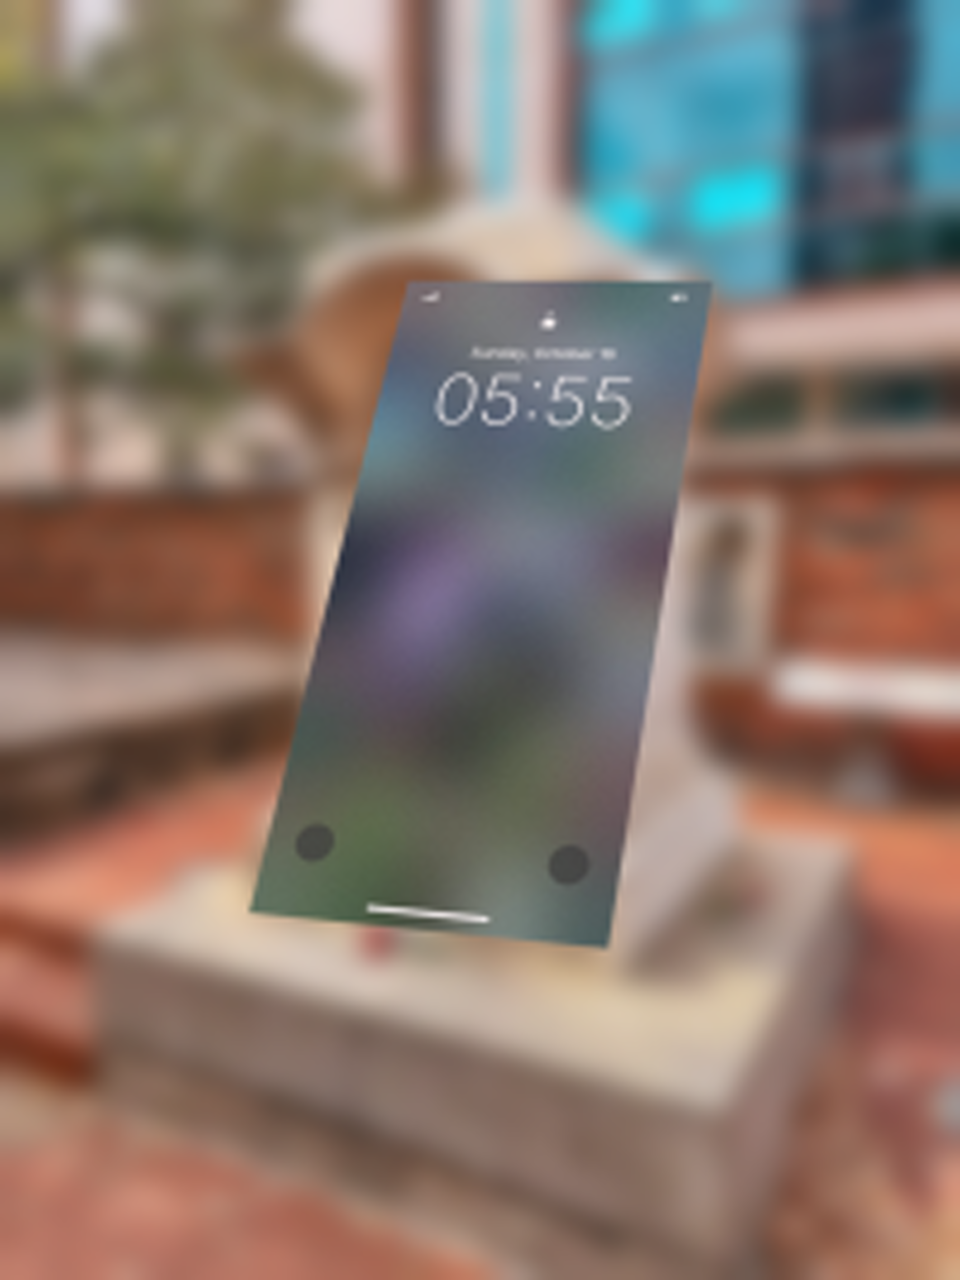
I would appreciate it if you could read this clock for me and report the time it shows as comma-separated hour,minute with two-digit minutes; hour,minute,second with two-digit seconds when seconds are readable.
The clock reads 5,55
